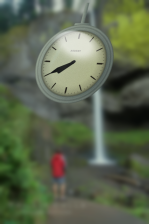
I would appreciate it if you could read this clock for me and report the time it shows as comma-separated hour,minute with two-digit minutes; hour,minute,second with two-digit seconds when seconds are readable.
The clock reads 7,40
